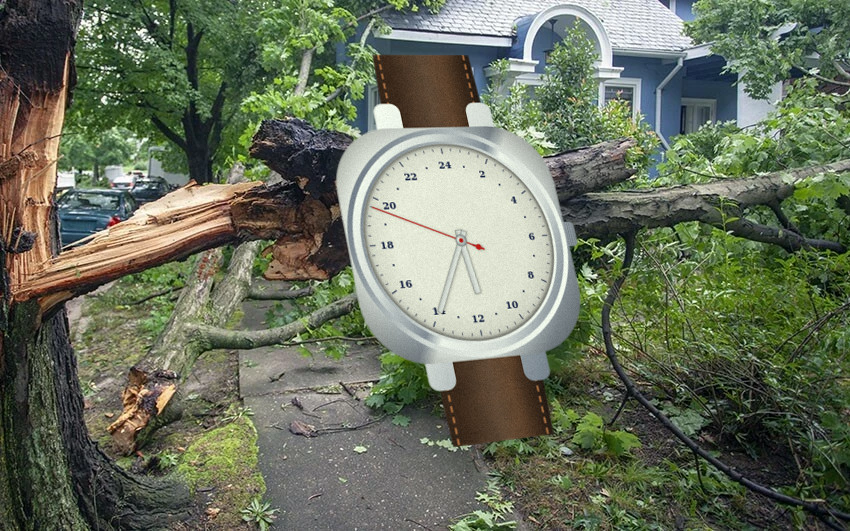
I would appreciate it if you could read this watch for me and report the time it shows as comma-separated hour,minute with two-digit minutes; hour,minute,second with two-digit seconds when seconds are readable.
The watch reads 11,34,49
